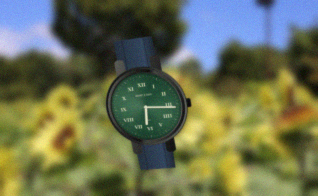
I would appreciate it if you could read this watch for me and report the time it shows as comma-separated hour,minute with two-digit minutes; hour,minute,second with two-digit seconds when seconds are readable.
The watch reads 6,16
